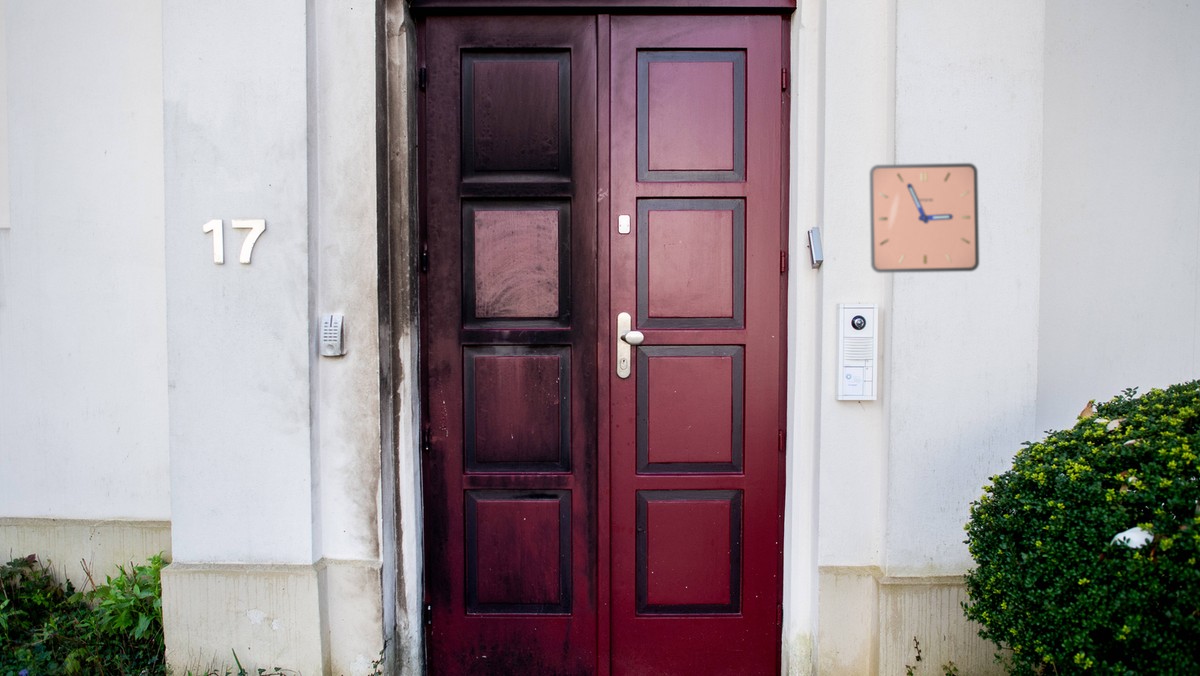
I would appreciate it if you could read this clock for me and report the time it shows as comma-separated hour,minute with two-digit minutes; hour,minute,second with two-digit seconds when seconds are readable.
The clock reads 2,56
